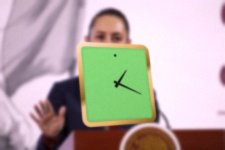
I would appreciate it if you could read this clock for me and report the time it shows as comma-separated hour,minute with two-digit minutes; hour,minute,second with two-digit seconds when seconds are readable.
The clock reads 1,19
